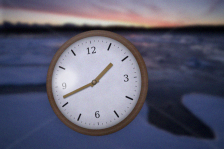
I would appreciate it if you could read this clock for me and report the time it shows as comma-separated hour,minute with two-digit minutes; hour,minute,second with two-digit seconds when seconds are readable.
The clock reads 1,42
